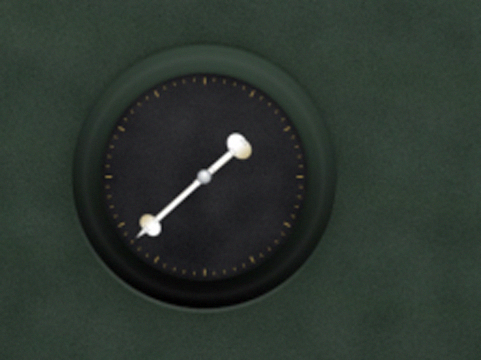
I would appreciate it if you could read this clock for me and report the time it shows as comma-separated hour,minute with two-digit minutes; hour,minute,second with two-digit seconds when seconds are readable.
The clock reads 1,38
